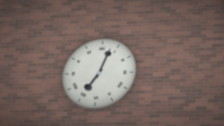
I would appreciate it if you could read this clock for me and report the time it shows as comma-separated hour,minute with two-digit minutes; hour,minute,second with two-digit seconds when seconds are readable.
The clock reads 7,03
